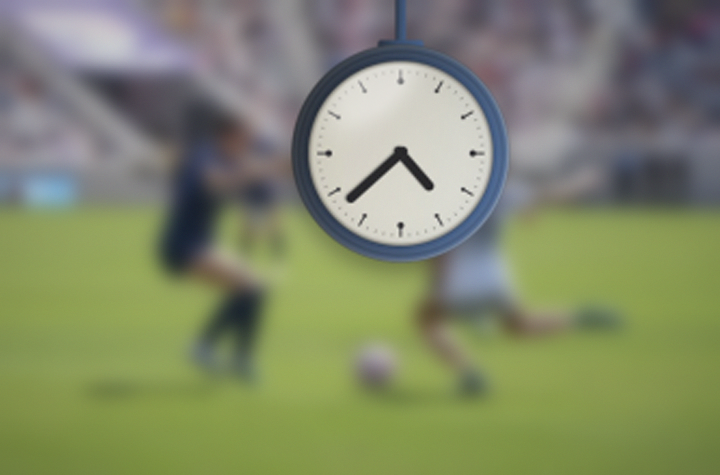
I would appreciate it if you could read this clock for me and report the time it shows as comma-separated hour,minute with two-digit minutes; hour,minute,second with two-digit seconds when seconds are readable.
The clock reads 4,38
